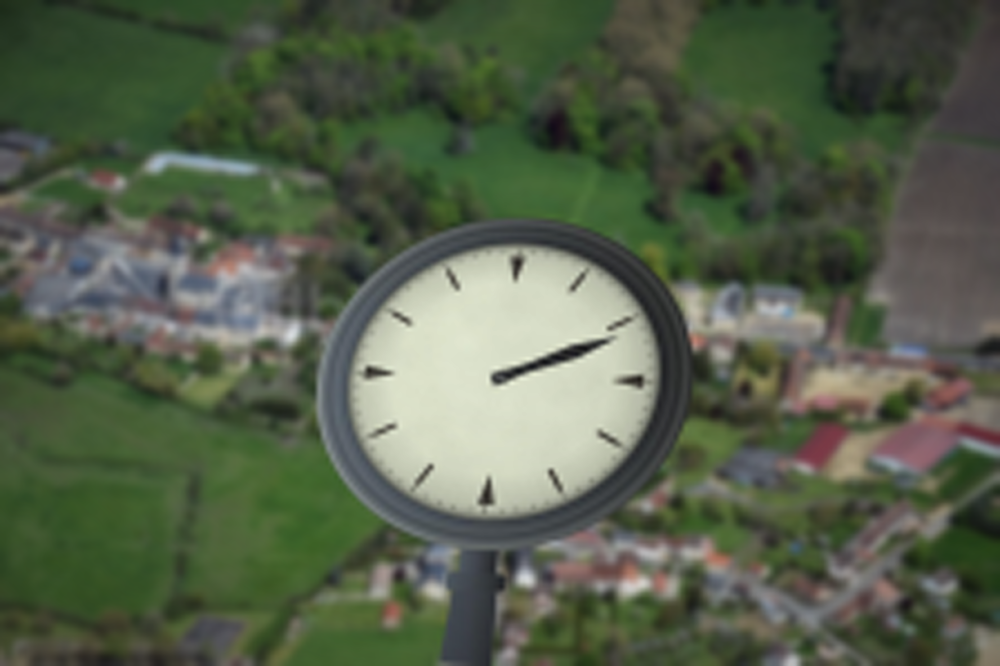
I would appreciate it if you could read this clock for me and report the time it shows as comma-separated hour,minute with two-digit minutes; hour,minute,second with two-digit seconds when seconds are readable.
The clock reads 2,11
